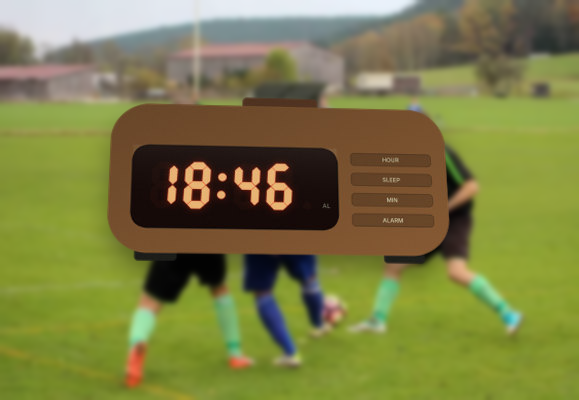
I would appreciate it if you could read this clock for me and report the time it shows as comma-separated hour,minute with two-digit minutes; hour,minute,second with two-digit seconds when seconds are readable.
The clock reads 18,46
